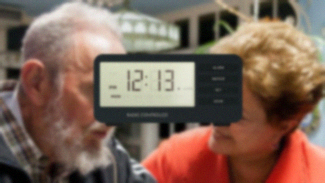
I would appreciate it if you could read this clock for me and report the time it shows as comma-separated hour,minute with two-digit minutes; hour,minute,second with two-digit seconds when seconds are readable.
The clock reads 12,13
